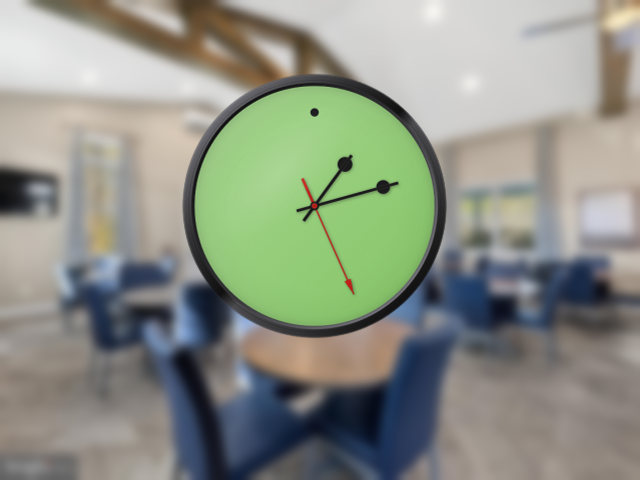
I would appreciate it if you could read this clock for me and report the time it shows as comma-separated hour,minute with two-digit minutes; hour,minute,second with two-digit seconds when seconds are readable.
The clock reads 1,12,26
